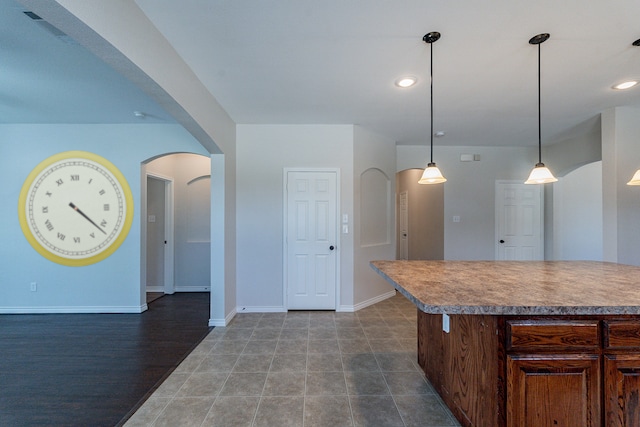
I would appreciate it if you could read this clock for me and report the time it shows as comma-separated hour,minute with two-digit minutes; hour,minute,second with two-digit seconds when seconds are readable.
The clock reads 4,22
